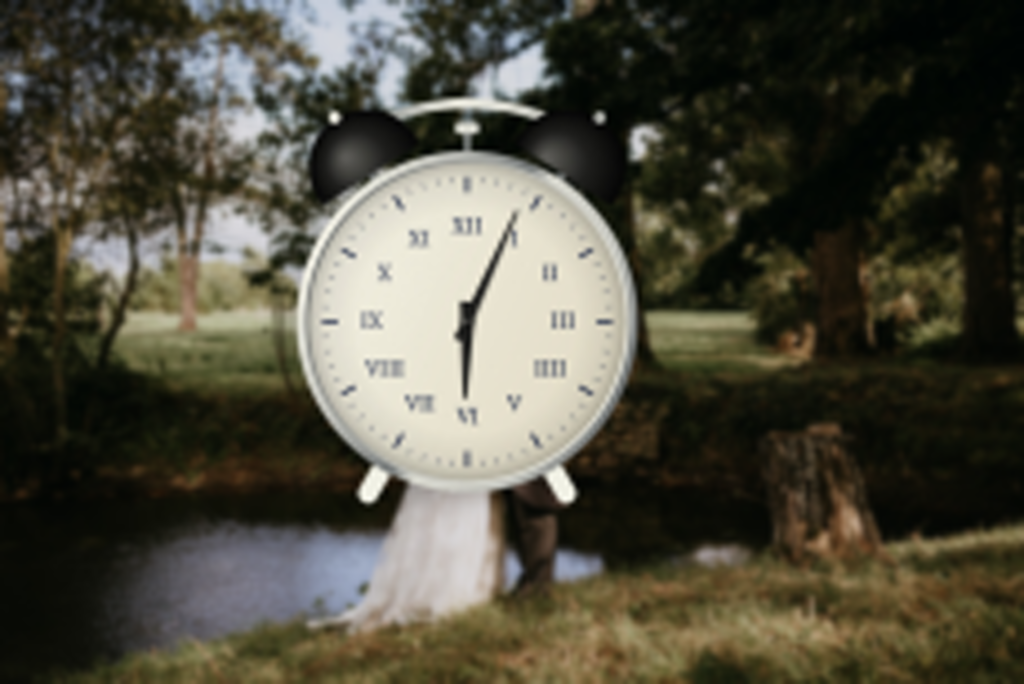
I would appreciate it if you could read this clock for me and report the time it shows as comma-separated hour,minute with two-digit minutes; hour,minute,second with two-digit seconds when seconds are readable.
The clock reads 6,04
